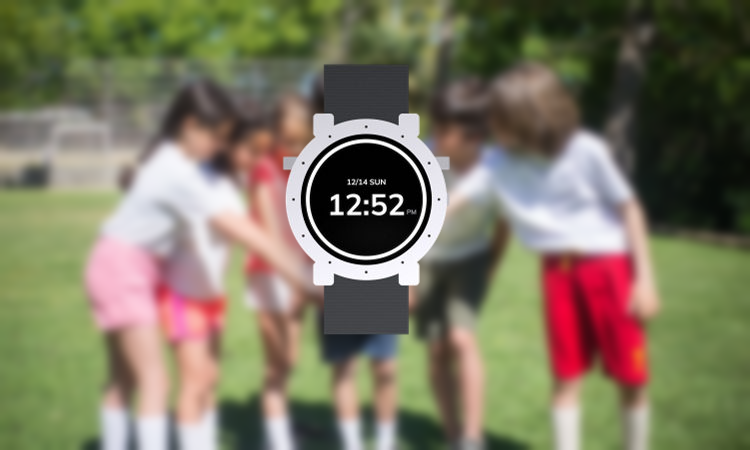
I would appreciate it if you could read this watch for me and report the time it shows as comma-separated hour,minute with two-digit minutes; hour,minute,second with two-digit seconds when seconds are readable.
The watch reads 12,52
